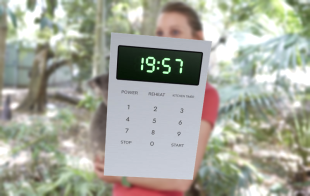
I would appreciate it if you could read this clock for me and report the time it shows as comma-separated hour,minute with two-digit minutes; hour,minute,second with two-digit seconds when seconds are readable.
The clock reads 19,57
